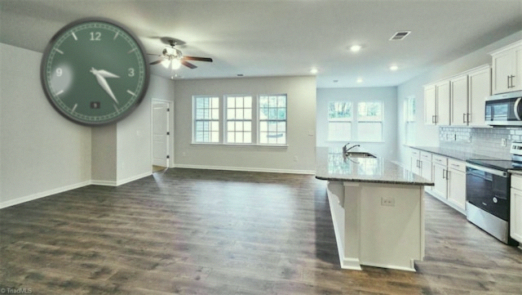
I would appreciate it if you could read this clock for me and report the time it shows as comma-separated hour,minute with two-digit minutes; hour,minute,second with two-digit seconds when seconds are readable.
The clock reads 3,24
